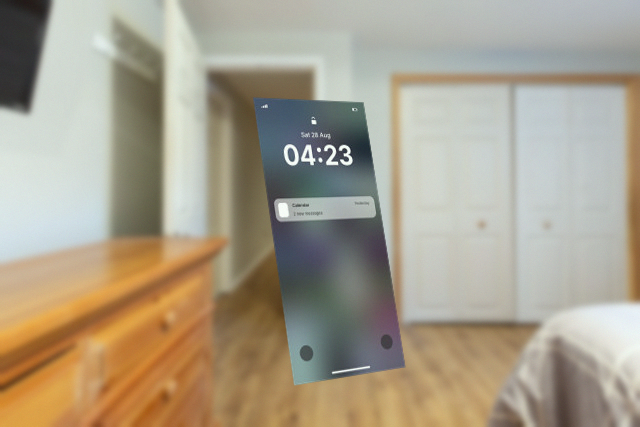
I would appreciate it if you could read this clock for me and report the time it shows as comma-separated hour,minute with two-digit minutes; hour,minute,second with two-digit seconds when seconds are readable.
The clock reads 4,23
